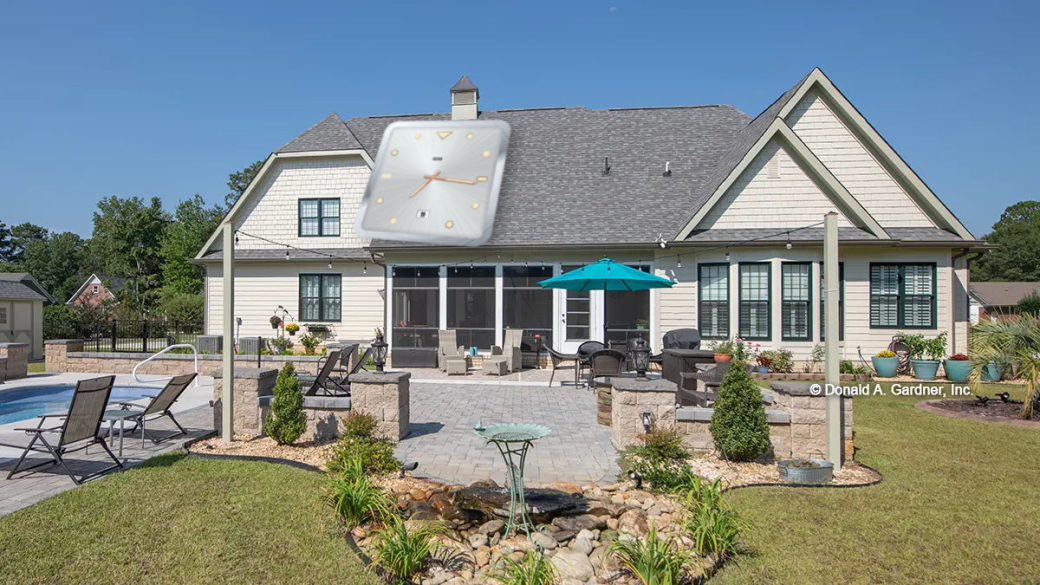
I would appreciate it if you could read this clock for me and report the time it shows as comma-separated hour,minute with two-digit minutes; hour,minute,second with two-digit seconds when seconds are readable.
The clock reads 7,16
